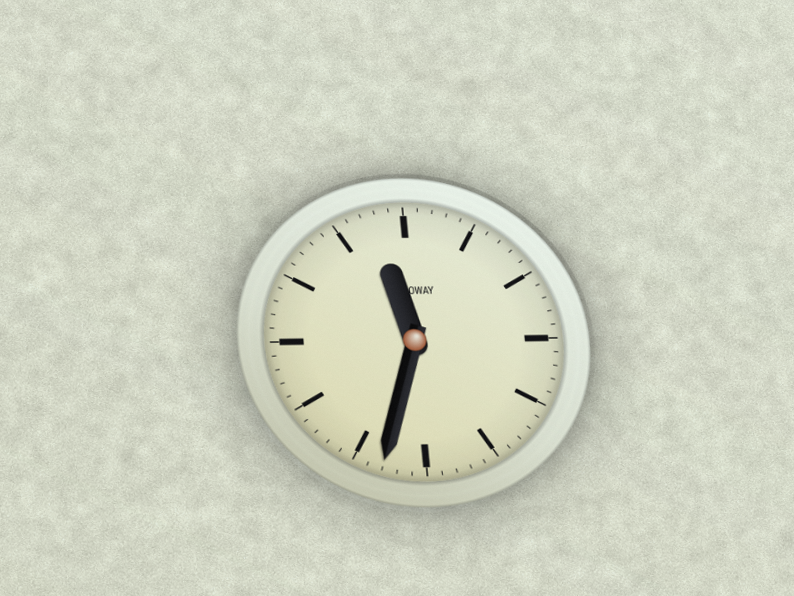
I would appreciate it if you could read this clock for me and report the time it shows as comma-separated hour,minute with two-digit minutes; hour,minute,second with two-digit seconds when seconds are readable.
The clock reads 11,33
